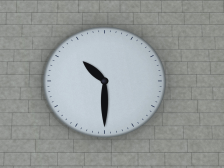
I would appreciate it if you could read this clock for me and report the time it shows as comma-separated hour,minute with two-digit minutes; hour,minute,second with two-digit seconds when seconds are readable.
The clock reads 10,30
